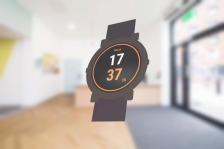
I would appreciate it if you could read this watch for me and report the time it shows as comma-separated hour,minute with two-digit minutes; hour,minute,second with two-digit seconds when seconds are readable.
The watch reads 17,37
